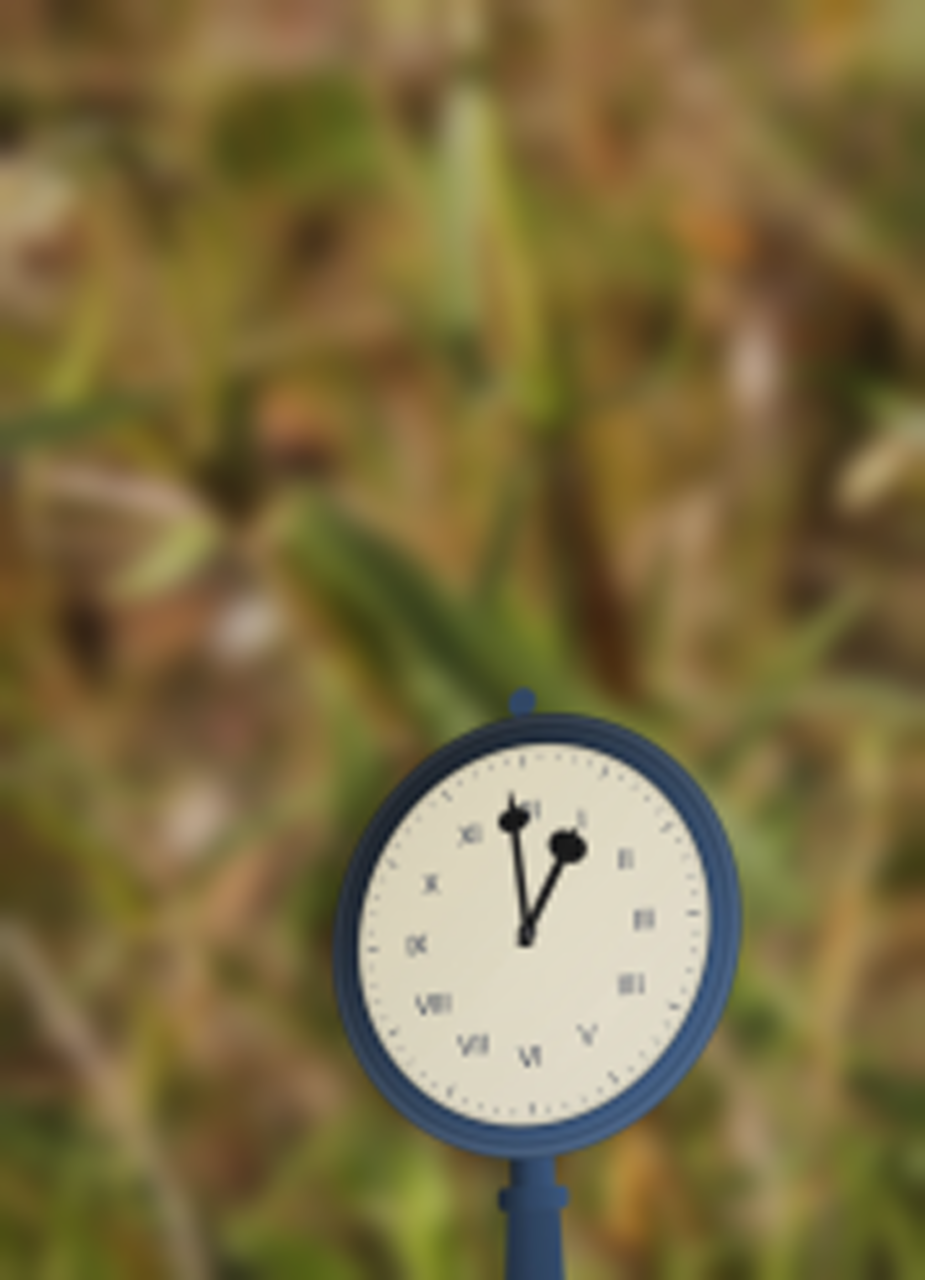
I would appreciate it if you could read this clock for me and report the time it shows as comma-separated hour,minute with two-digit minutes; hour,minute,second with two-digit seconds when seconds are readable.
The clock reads 12,59
